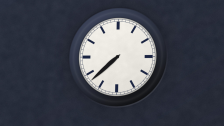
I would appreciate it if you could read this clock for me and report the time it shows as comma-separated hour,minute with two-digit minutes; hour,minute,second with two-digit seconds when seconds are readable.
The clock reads 7,38
